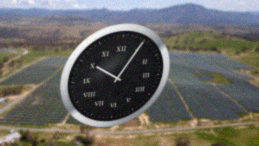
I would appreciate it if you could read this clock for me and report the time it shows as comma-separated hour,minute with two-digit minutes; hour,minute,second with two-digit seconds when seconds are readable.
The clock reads 10,05
